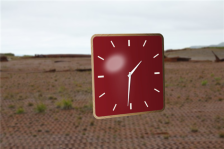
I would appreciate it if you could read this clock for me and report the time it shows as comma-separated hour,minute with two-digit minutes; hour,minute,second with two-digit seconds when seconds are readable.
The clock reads 1,31
